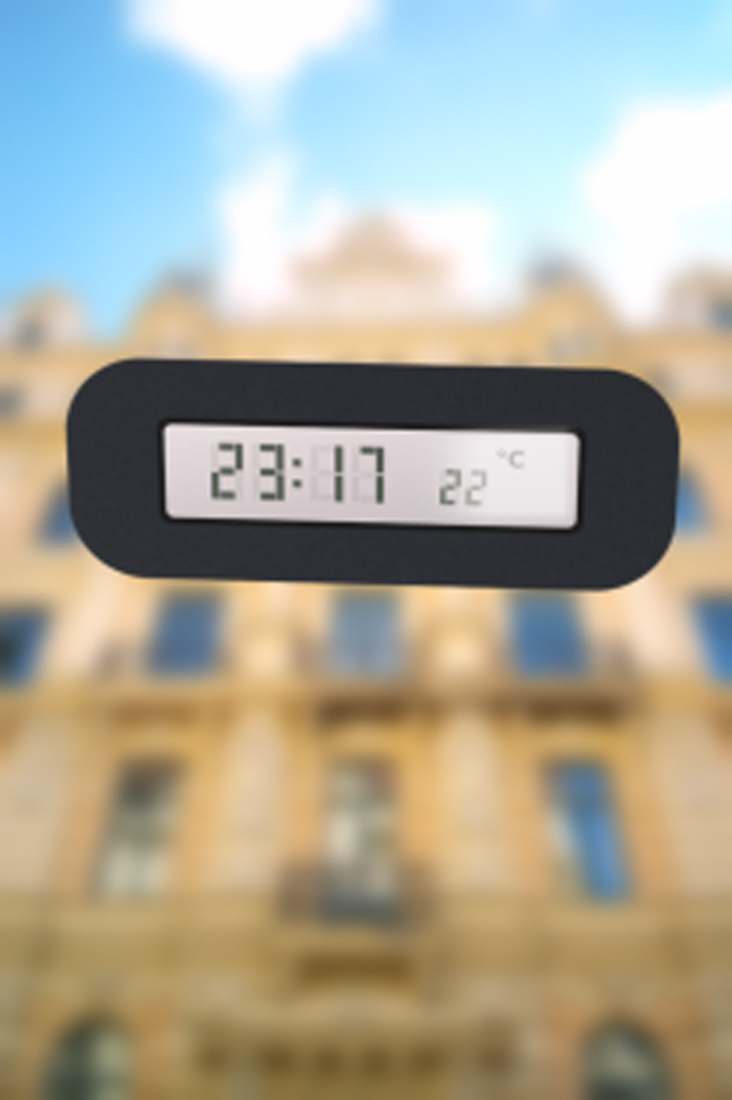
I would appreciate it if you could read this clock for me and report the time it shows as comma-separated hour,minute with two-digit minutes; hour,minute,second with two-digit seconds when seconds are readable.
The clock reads 23,17
